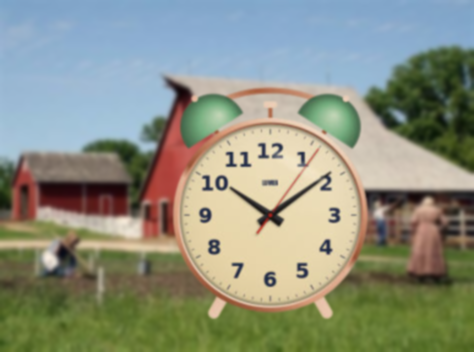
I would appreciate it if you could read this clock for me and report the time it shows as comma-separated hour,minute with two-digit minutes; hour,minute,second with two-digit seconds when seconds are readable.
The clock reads 10,09,06
